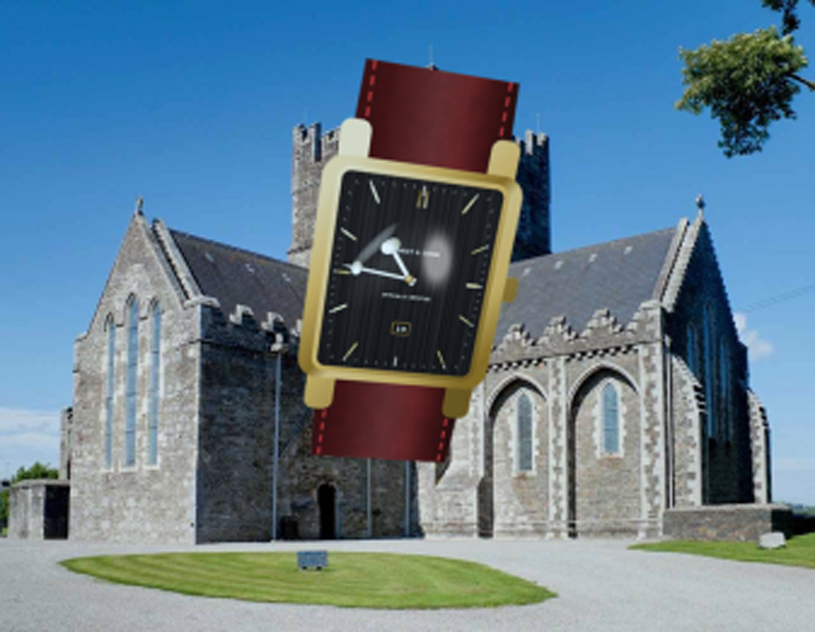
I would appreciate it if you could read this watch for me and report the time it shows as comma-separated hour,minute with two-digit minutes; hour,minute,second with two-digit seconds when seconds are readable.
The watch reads 10,46
